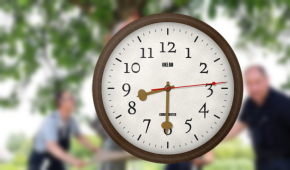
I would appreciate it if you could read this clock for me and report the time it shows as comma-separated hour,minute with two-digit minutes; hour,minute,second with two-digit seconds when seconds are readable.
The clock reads 8,30,14
